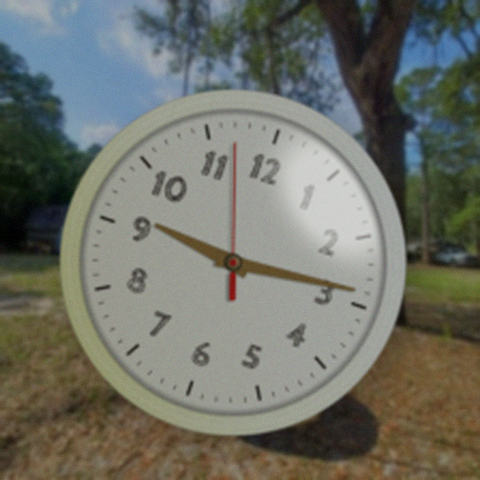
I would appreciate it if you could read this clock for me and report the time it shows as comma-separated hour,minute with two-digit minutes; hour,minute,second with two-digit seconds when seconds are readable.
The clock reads 9,13,57
